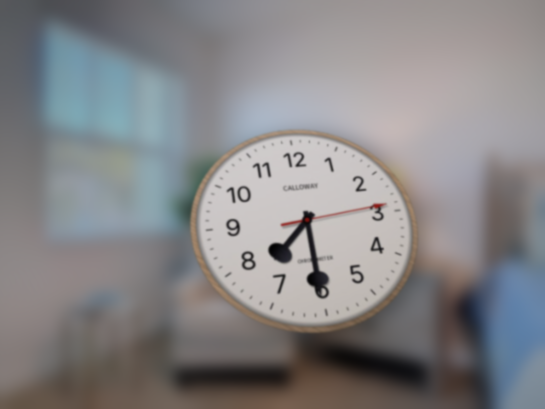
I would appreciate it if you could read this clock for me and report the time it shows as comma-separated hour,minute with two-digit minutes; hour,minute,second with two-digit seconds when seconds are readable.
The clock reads 7,30,14
